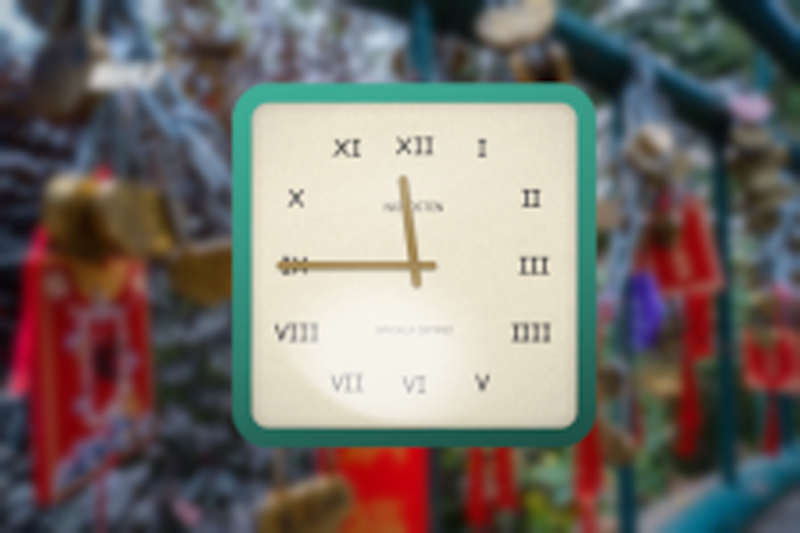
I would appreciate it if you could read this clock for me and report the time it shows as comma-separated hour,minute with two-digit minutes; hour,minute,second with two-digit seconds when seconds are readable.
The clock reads 11,45
